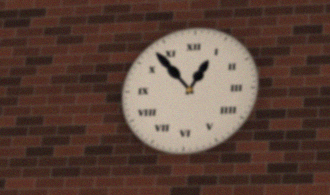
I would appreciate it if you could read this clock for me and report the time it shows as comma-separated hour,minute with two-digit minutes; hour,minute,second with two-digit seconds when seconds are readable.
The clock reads 12,53
